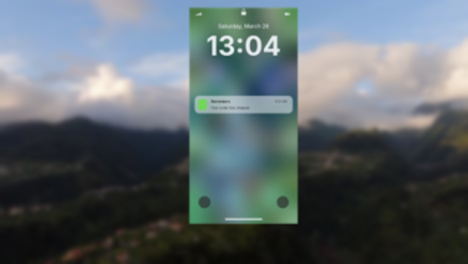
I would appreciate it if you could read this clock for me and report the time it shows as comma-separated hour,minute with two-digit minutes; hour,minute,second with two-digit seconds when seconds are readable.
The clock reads 13,04
